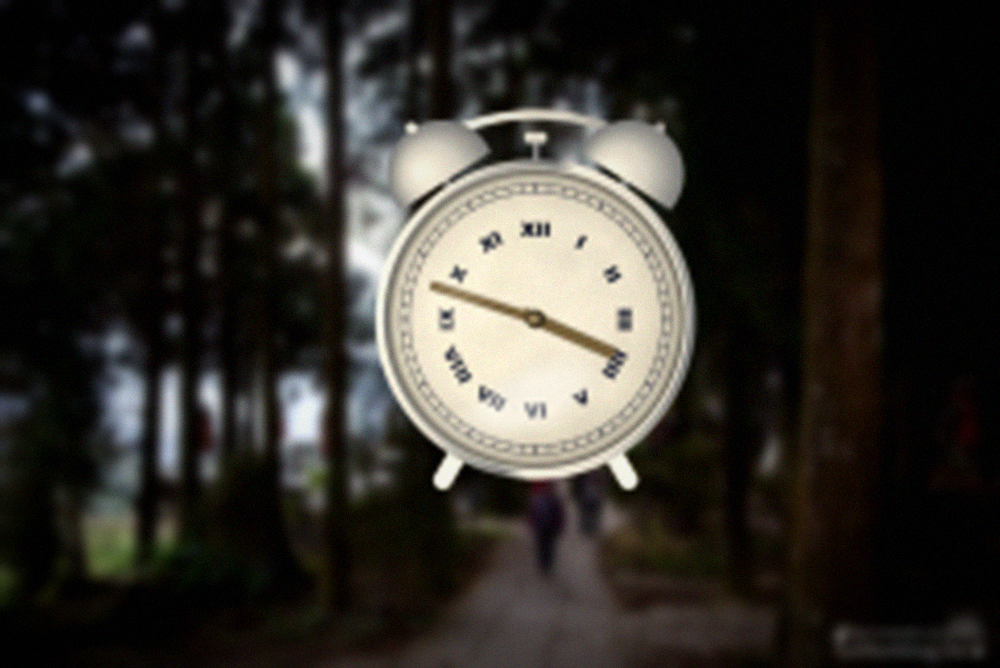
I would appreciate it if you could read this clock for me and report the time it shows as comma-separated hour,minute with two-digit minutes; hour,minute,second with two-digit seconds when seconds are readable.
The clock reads 3,48
